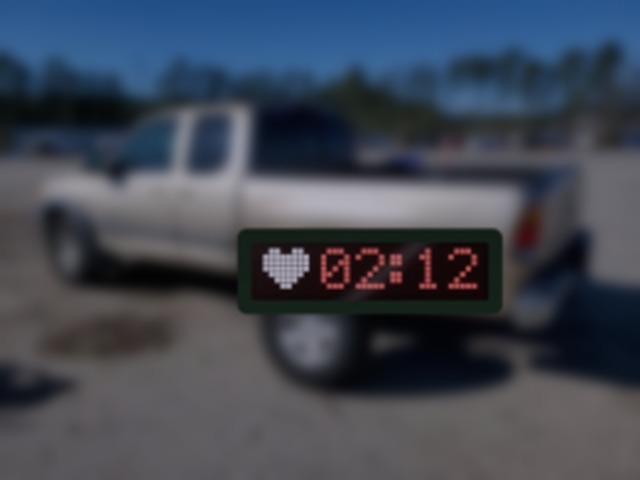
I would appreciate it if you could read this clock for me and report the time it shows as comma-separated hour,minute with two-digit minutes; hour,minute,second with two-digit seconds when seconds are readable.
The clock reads 2,12
